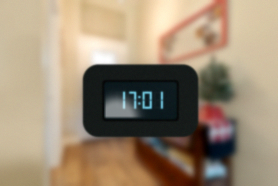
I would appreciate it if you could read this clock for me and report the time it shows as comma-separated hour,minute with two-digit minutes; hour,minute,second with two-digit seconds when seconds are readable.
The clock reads 17,01
